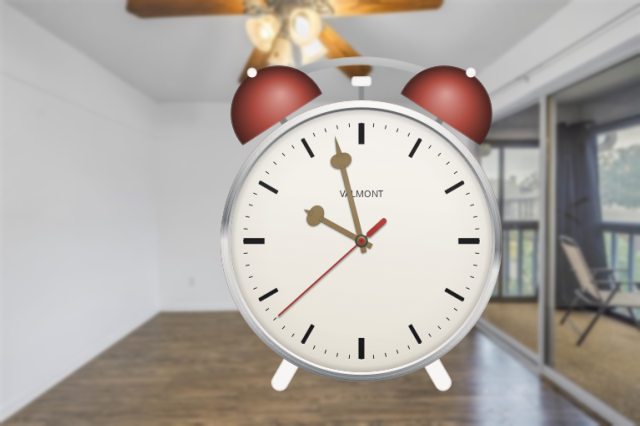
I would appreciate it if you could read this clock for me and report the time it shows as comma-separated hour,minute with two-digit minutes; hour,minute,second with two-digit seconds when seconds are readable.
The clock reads 9,57,38
